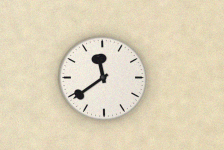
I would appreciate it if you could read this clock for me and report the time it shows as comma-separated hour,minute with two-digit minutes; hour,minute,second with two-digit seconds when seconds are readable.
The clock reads 11,39
